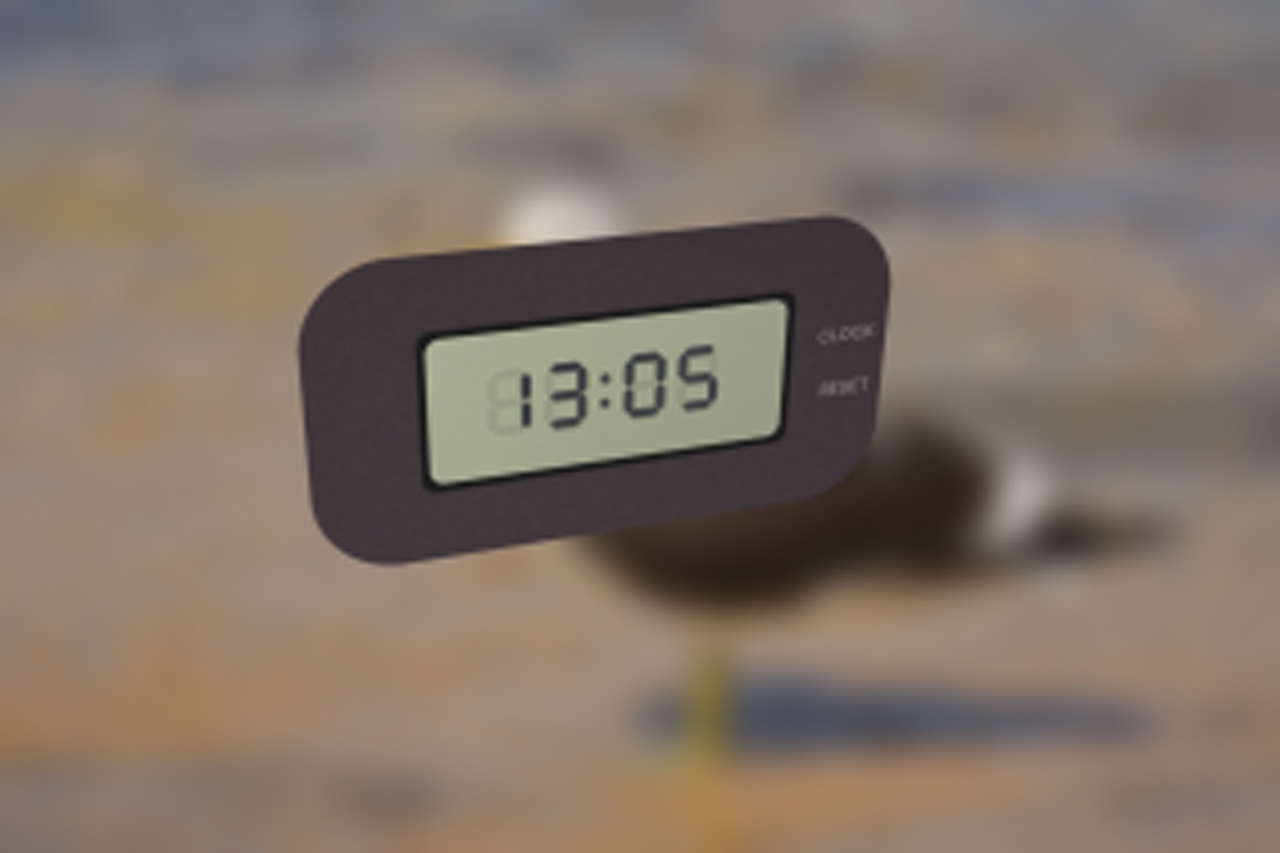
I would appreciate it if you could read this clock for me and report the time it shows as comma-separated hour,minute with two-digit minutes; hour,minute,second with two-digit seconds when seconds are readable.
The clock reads 13,05
